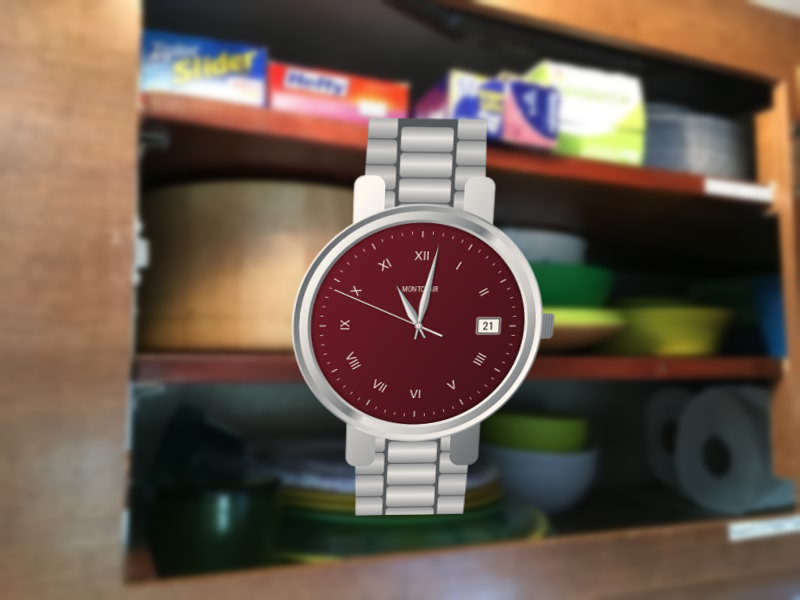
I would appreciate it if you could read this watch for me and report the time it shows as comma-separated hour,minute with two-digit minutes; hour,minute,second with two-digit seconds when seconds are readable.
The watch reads 11,01,49
